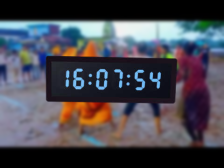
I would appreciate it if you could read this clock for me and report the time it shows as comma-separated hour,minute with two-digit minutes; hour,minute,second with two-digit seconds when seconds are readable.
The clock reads 16,07,54
